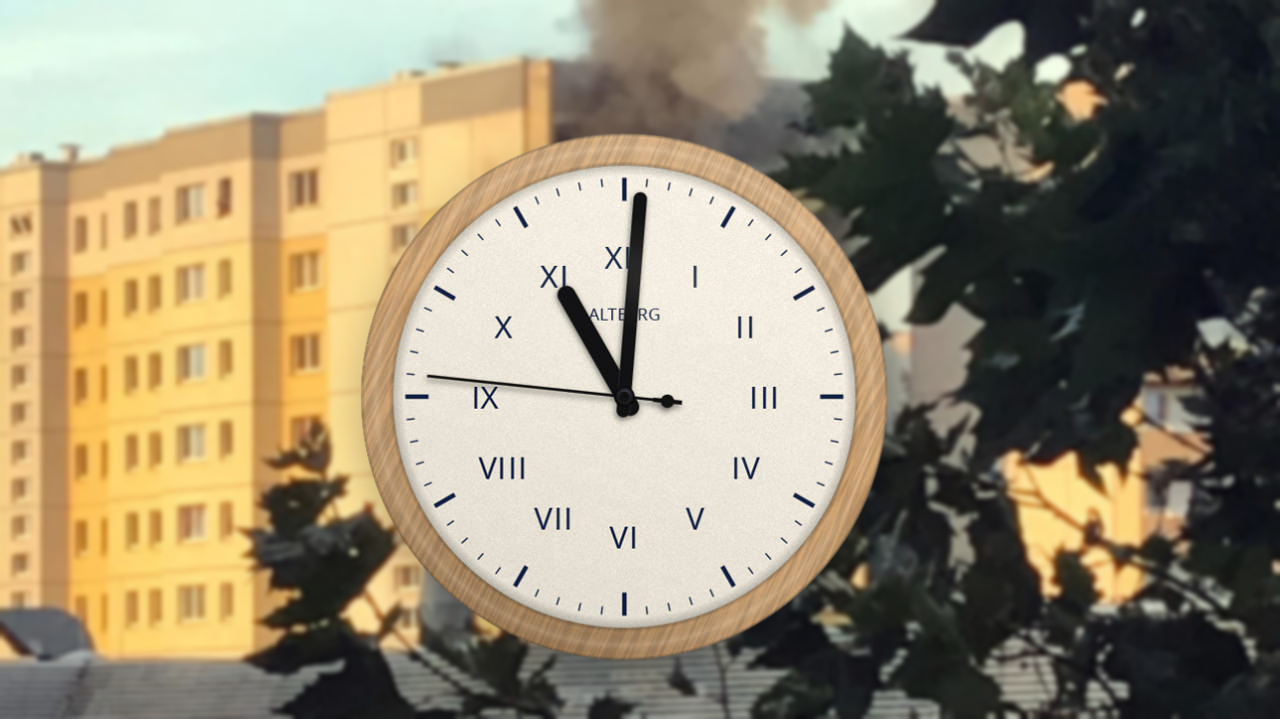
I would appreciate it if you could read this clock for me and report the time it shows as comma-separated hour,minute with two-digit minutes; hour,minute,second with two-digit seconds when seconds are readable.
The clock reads 11,00,46
